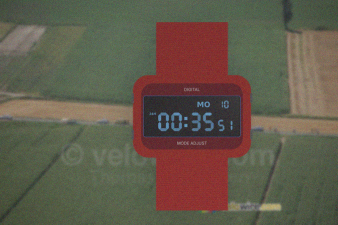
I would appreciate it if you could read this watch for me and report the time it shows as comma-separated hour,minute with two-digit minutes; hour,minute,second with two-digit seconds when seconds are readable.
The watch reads 0,35,51
